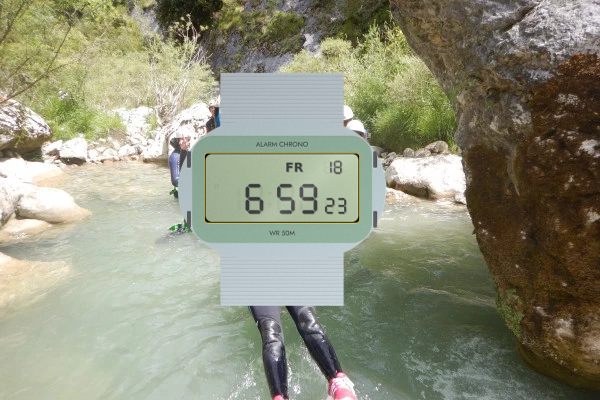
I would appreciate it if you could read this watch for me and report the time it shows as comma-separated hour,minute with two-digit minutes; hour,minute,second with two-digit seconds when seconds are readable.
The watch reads 6,59,23
